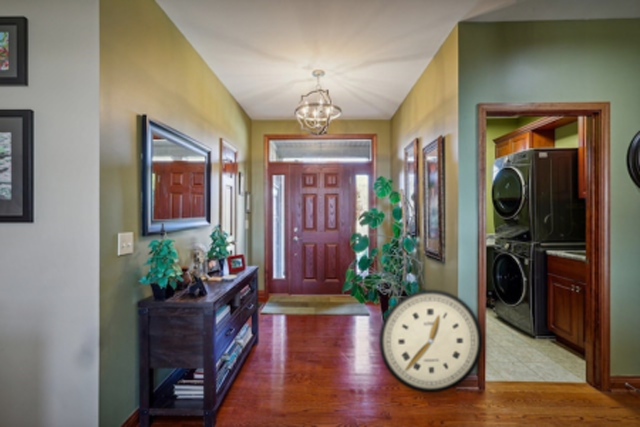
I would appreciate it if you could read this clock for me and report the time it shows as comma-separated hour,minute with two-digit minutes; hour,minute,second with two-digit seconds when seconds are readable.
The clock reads 12,37
